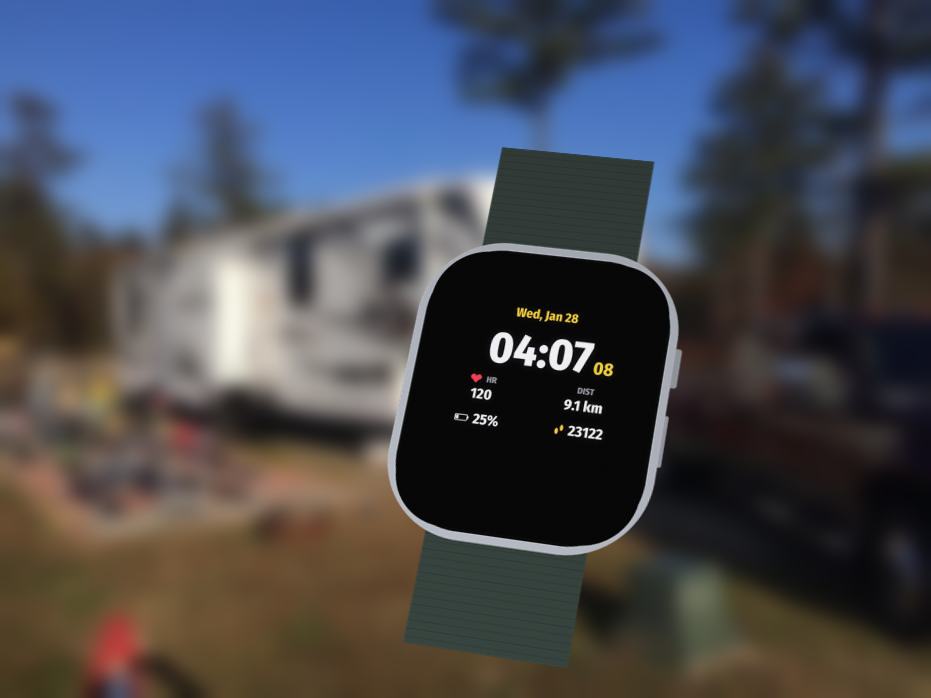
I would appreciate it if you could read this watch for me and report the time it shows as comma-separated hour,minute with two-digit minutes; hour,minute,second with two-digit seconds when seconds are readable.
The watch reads 4,07,08
